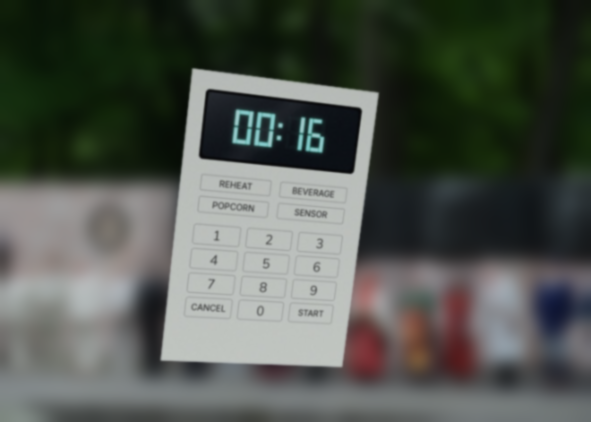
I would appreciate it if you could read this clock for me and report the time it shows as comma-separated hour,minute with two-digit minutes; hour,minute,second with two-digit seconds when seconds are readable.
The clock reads 0,16
